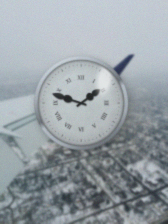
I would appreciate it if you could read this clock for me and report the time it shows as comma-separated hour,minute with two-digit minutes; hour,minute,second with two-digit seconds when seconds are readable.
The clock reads 1,48
